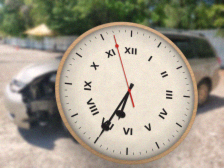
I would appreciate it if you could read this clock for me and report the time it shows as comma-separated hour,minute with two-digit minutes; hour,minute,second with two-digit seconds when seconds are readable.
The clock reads 6,34,57
